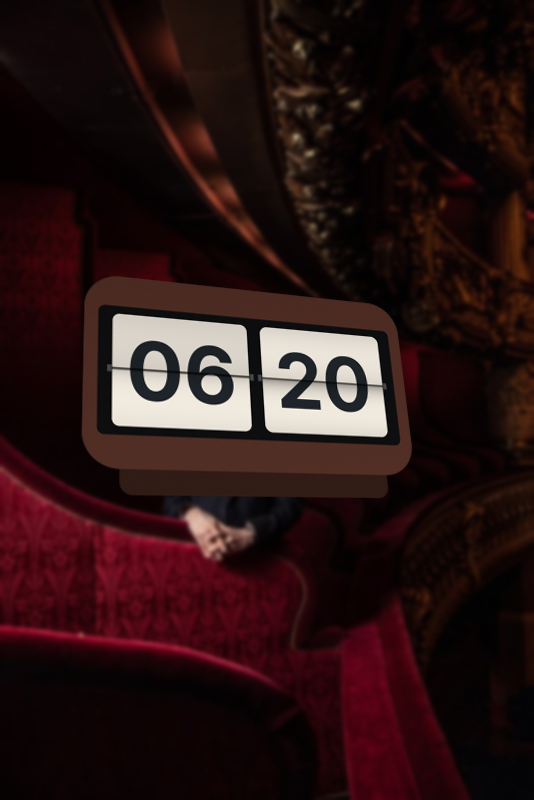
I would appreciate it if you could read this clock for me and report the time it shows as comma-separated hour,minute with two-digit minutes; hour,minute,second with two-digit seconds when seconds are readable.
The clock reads 6,20
